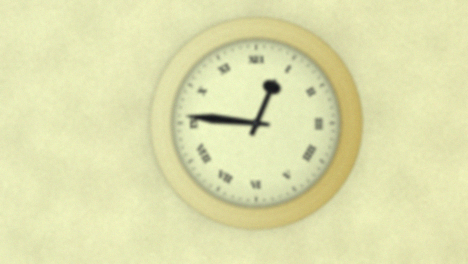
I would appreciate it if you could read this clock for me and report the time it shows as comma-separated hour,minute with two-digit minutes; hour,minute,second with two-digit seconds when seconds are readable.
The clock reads 12,46
